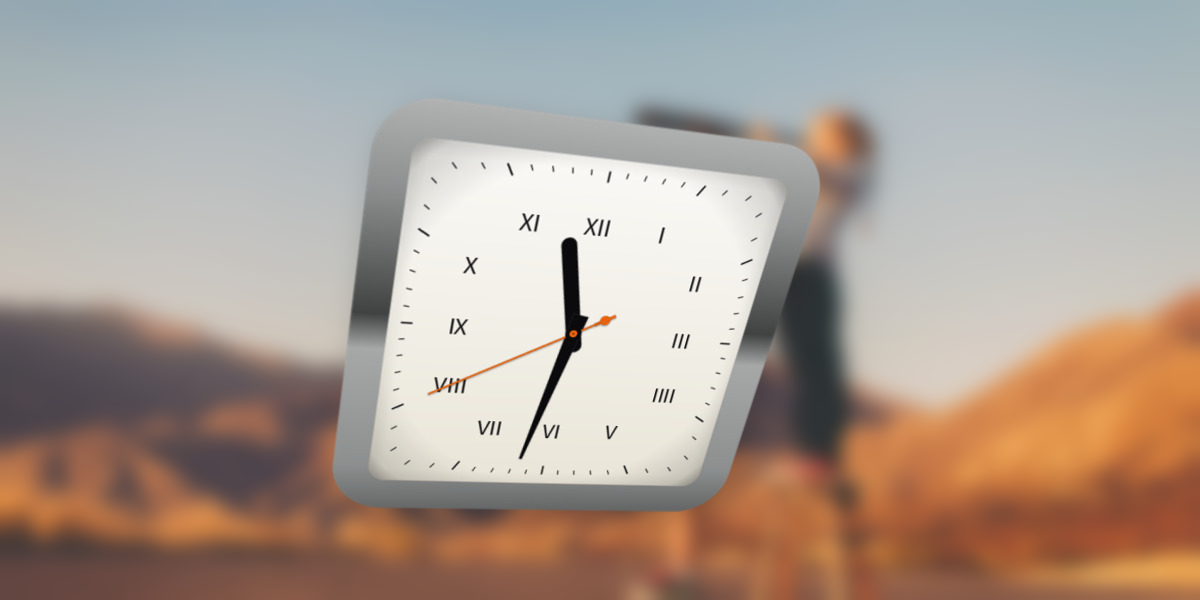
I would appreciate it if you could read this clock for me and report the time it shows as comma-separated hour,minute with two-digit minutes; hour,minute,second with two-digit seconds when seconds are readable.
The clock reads 11,31,40
